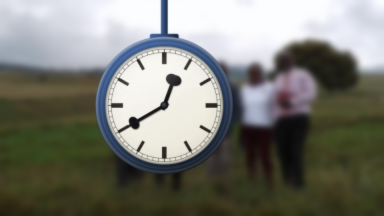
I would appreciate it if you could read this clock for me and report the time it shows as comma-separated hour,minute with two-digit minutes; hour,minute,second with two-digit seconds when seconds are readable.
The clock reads 12,40
